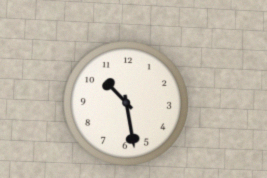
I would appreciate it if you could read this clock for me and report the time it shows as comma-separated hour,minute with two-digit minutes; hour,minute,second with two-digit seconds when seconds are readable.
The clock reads 10,28
